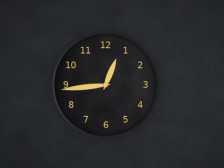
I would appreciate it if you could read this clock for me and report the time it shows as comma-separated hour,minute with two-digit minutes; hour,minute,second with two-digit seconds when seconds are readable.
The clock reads 12,44
